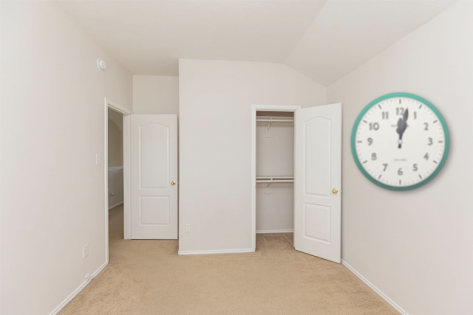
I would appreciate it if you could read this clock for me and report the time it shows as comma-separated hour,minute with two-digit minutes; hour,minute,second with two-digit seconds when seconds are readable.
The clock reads 12,02
